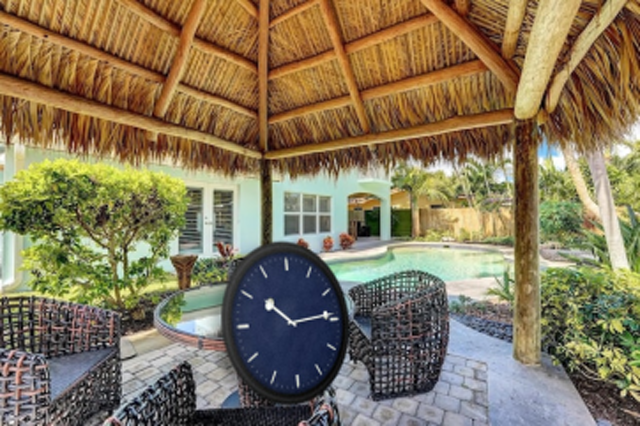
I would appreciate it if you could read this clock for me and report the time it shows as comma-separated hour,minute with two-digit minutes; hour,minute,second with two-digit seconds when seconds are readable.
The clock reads 10,14
